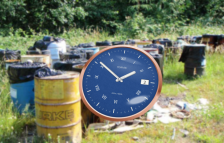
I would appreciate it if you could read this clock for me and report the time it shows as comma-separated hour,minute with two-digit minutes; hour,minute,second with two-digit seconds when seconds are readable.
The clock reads 1,51
